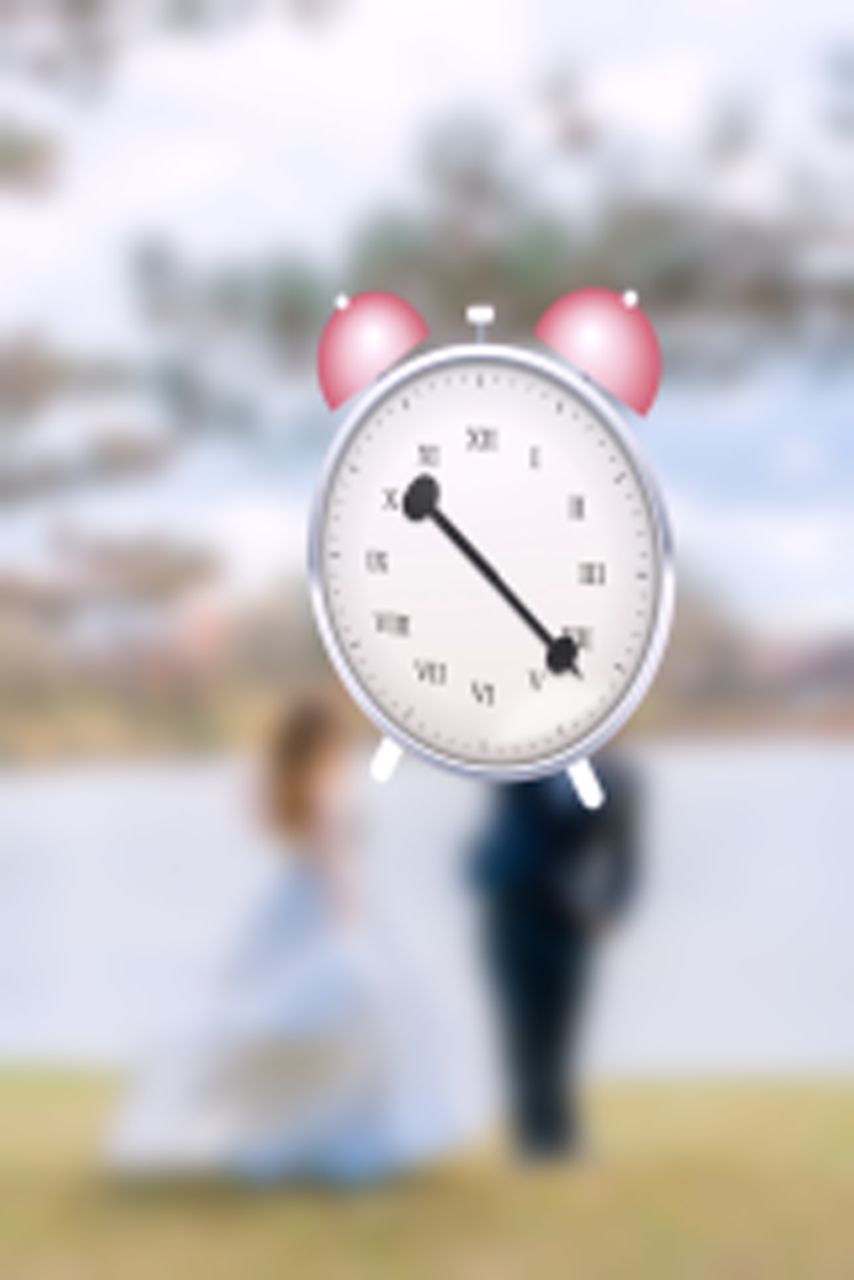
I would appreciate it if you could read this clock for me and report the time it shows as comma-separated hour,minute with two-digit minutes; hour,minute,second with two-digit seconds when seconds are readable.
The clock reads 10,22
